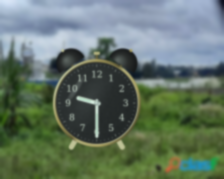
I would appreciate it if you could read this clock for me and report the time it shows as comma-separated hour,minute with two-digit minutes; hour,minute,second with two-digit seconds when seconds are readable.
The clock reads 9,30
